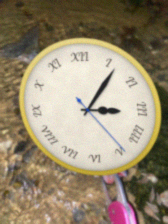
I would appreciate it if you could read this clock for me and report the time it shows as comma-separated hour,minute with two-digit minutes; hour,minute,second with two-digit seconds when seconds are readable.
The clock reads 3,06,24
